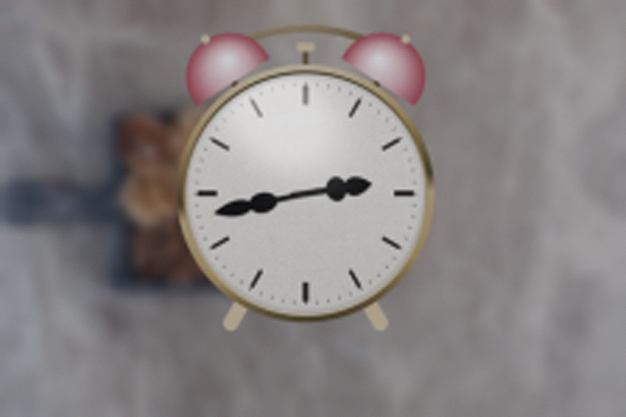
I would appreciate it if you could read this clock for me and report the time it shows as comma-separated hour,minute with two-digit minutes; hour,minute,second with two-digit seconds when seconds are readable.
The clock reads 2,43
